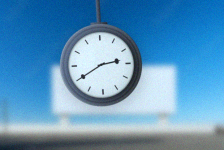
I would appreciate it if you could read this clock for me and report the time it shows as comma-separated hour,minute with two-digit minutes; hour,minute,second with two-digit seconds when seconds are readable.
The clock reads 2,40
